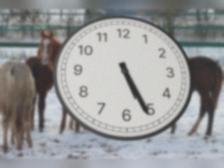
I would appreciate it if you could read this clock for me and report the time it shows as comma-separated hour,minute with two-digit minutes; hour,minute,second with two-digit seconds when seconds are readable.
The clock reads 5,26
